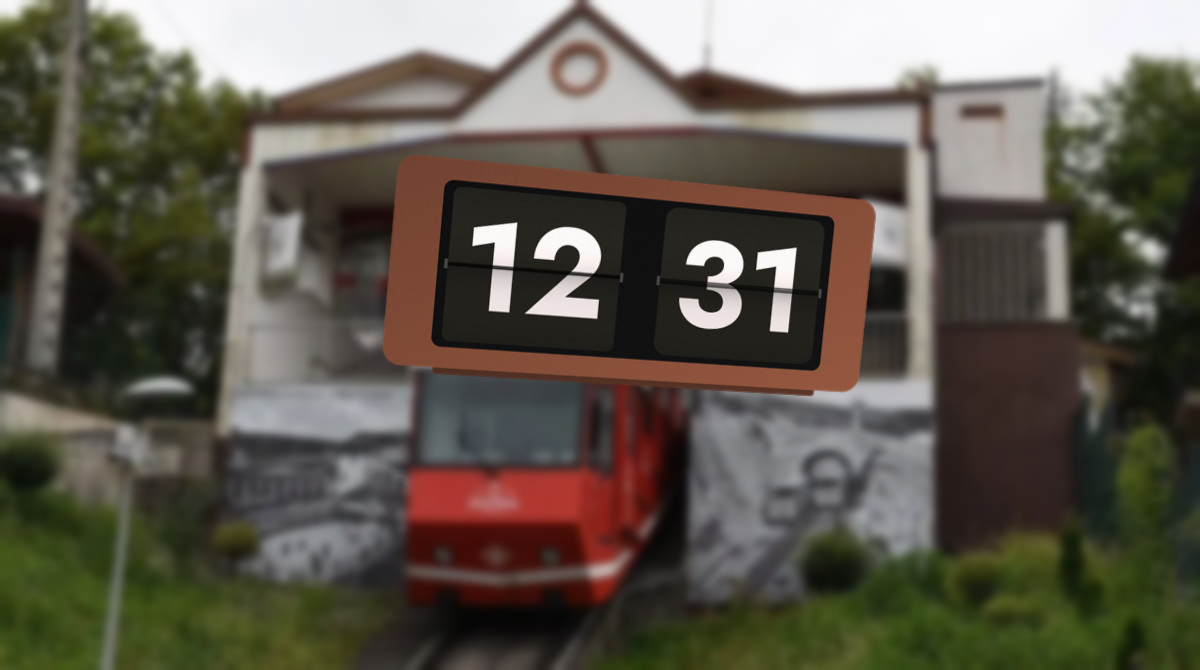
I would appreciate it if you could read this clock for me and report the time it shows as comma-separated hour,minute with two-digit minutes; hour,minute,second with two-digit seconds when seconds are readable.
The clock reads 12,31
